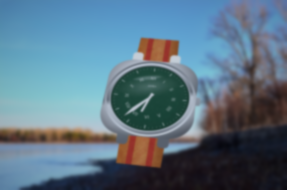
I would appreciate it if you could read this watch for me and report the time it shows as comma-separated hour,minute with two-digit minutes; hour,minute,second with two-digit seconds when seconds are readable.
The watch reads 6,37
